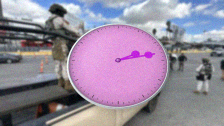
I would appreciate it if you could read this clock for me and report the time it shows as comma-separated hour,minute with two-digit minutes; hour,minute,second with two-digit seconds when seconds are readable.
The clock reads 2,13
